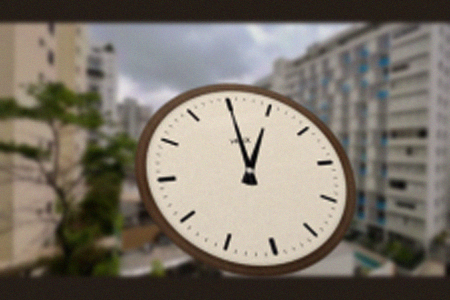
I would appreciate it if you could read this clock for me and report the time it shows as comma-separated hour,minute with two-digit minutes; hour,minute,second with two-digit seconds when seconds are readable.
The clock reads 1,00
